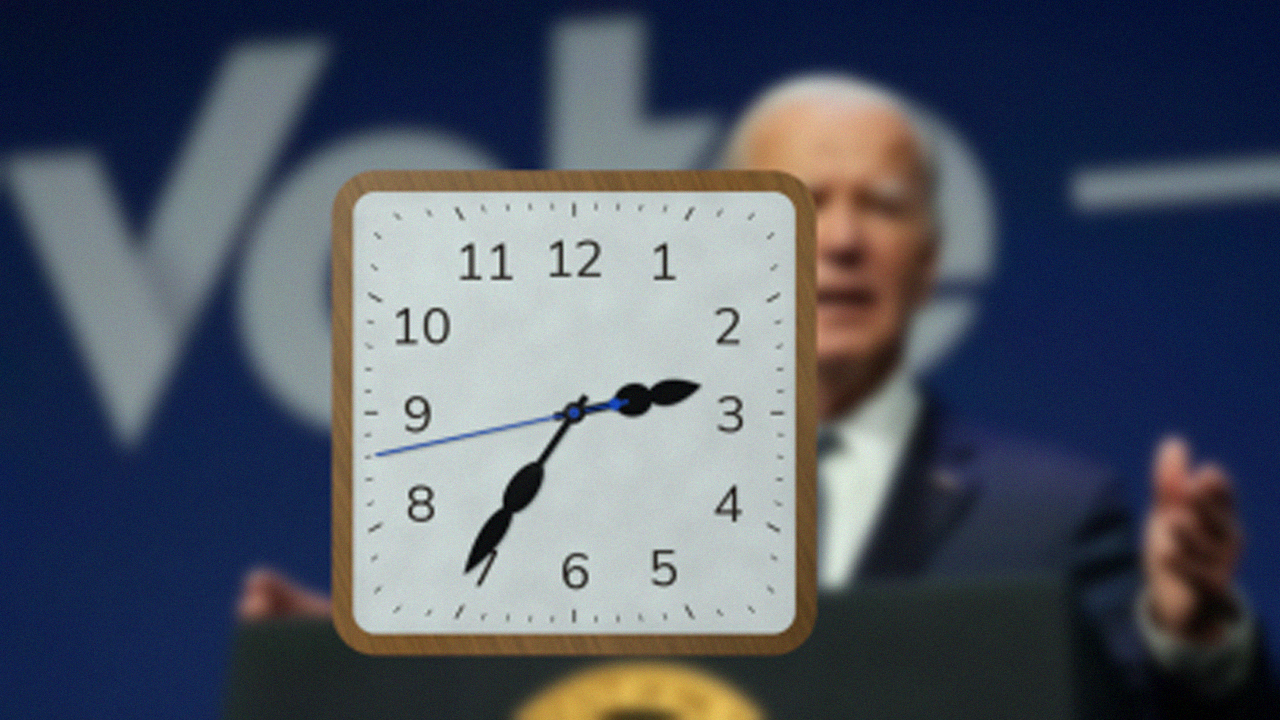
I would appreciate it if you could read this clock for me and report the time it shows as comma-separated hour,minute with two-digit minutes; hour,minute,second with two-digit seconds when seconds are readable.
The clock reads 2,35,43
